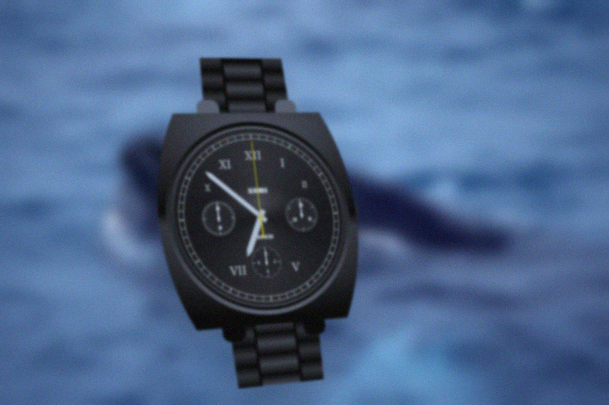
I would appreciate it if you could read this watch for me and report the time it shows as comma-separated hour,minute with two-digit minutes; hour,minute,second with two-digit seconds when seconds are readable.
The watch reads 6,52
